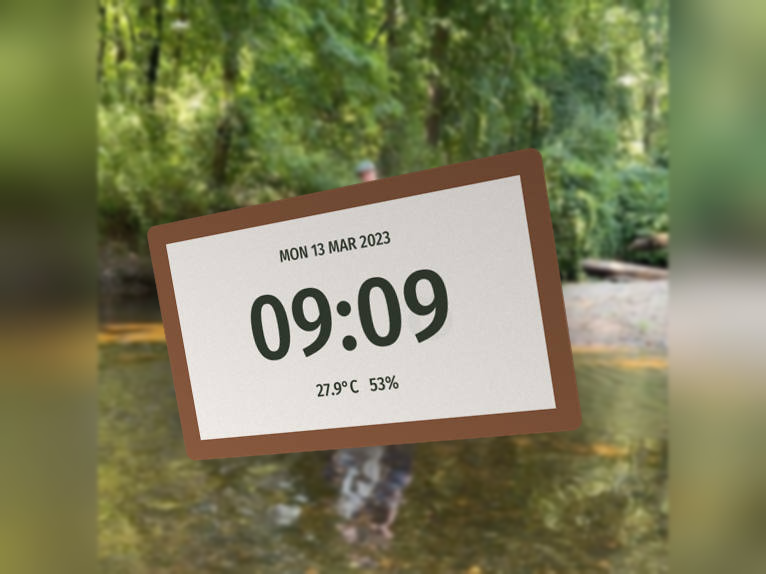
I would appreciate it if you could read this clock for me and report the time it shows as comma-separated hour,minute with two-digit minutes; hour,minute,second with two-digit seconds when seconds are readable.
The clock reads 9,09
